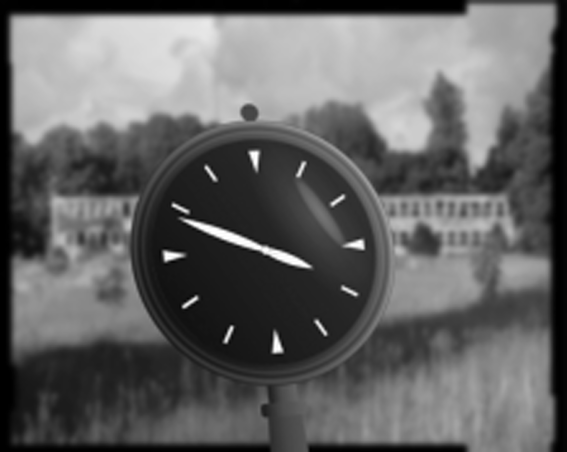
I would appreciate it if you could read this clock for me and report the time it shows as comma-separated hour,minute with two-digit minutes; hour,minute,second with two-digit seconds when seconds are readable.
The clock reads 3,49
